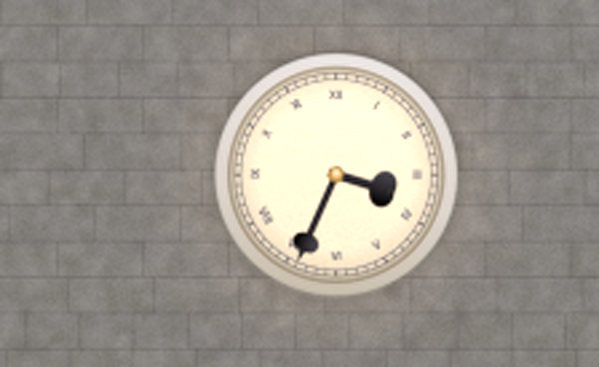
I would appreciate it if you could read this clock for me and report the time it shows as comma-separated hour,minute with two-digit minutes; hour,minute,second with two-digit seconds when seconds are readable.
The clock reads 3,34
